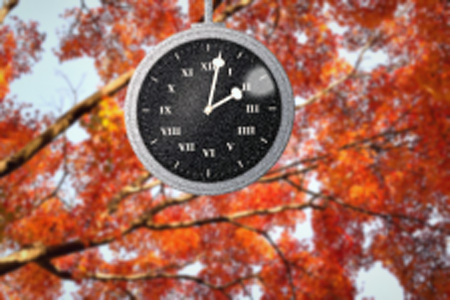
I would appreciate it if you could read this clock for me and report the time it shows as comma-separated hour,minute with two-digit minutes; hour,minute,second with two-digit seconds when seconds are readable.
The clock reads 2,02
